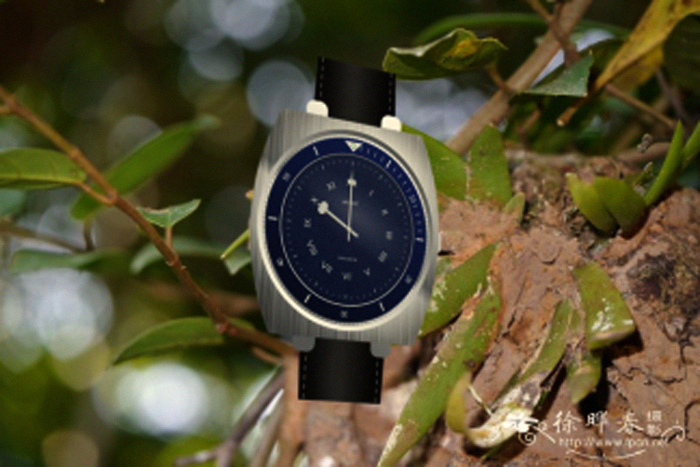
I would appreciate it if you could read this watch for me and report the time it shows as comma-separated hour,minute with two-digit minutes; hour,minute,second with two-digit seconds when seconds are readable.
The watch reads 10,00
